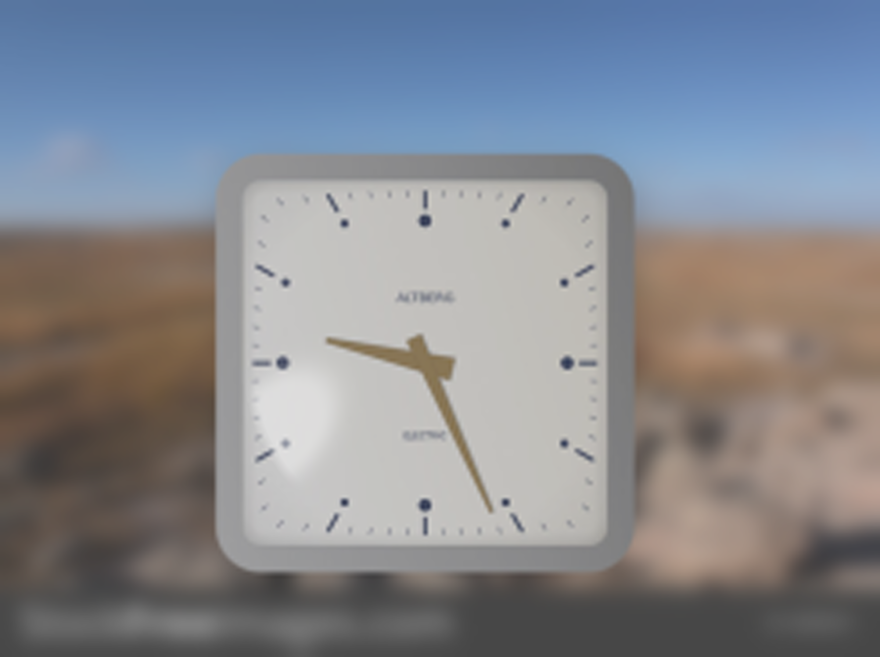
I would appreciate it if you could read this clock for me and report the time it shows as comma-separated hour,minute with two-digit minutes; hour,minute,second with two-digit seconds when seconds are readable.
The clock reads 9,26
